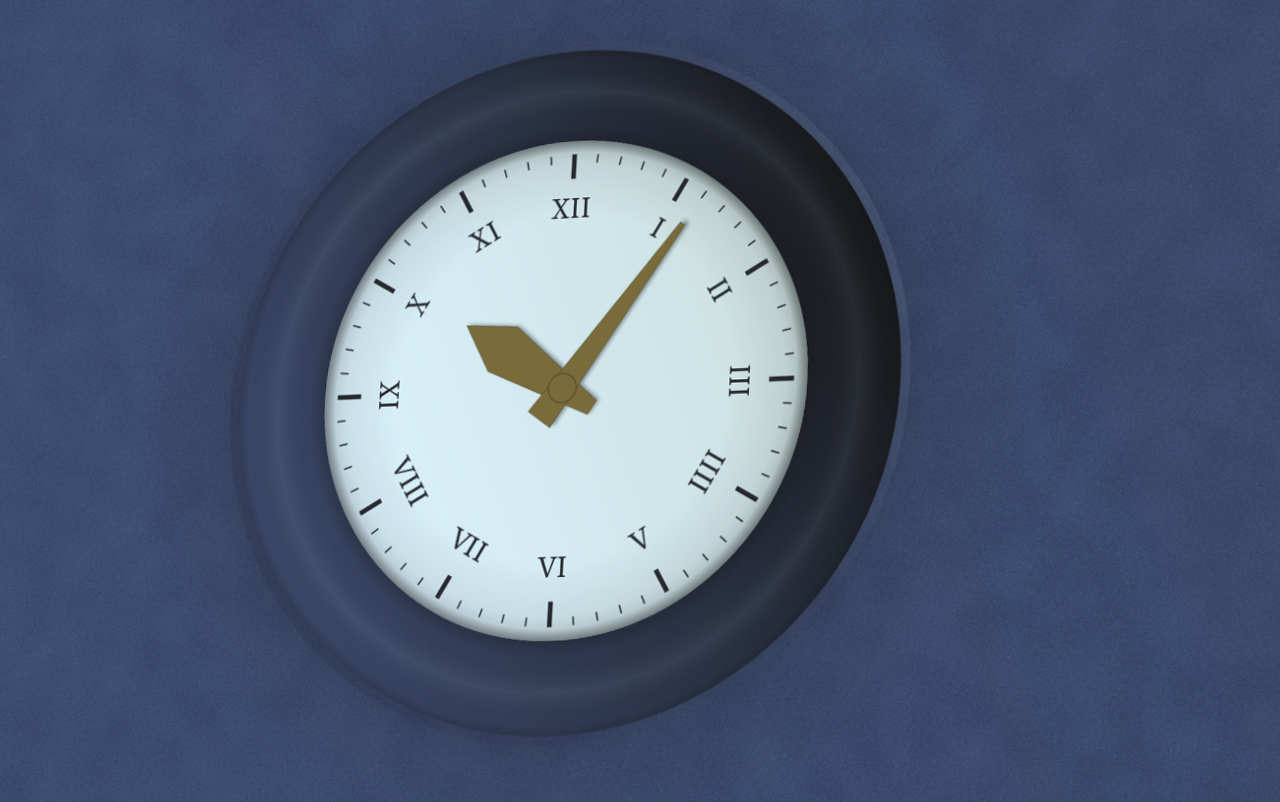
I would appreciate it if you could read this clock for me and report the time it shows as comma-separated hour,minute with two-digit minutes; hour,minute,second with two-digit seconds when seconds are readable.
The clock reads 10,06
